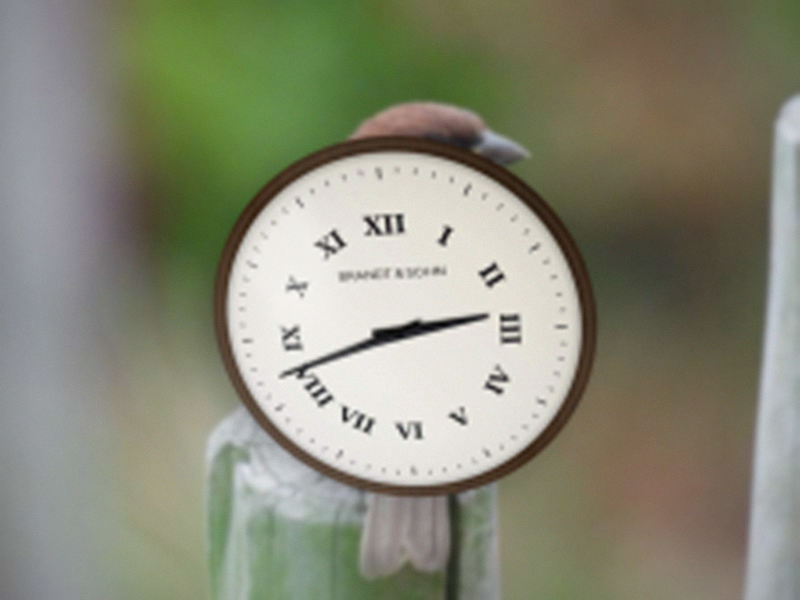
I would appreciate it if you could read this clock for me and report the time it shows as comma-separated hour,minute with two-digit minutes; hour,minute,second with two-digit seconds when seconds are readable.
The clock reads 2,42
